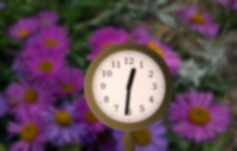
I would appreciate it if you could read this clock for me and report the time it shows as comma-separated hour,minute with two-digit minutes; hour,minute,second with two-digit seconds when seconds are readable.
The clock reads 12,31
